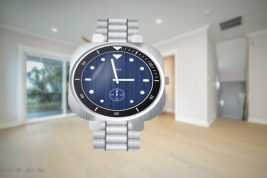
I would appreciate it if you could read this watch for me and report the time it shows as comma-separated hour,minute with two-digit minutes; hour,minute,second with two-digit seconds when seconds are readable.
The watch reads 2,58
